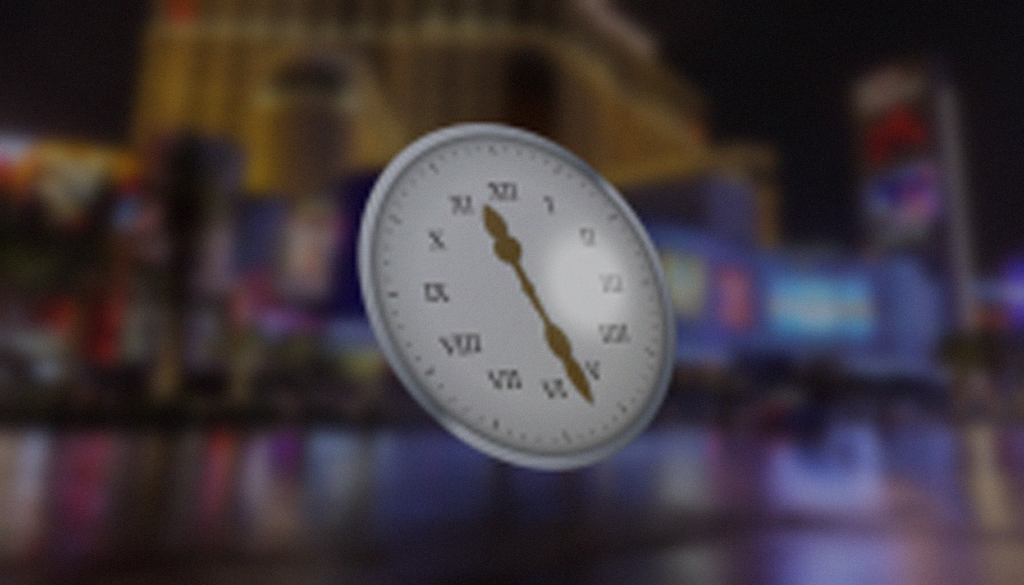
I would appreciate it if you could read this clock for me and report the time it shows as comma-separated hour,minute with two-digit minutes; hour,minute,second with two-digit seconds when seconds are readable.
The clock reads 11,27
